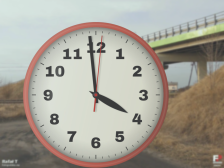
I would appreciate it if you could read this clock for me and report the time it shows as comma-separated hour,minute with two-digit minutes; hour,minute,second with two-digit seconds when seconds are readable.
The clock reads 3,59,01
